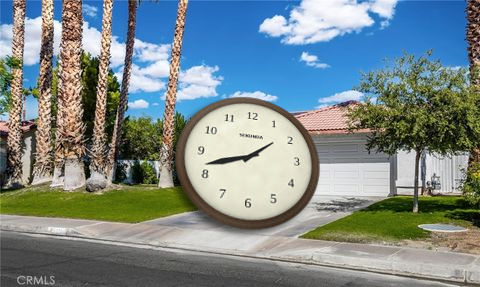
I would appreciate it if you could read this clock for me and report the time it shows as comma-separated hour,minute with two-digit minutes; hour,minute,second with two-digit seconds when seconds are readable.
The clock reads 1,42
